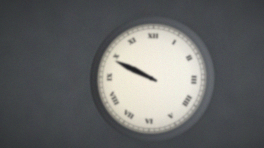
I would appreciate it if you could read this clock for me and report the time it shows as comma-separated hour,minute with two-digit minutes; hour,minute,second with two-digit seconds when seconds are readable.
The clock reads 9,49
